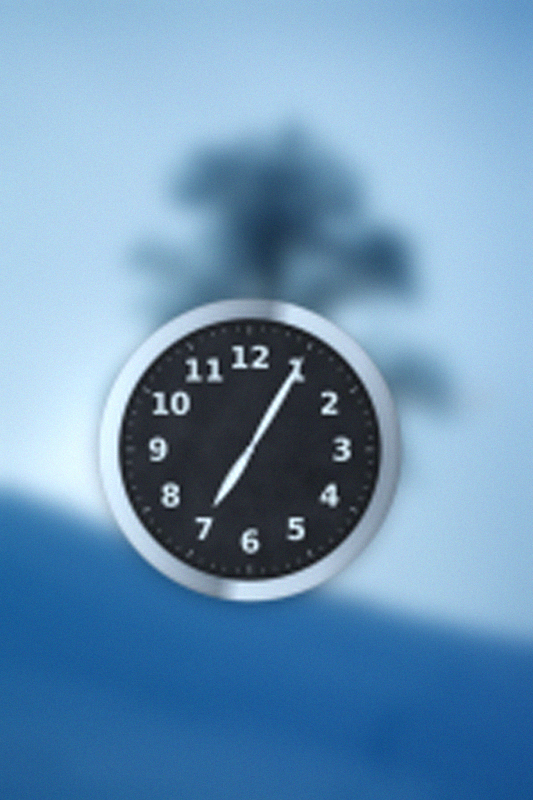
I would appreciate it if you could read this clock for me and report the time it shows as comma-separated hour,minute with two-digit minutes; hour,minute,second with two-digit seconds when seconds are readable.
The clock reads 7,05
